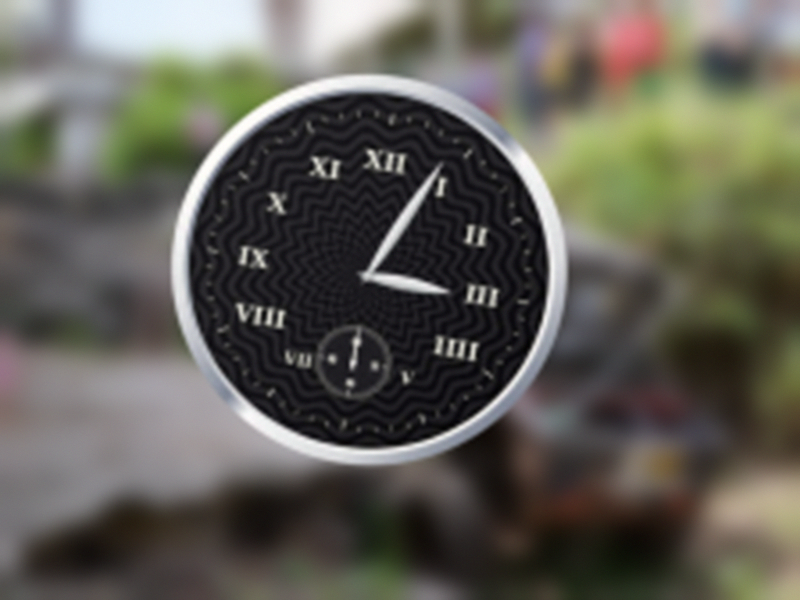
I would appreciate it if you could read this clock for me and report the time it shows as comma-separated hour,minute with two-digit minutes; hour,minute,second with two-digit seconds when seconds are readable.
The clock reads 3,04
